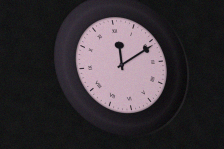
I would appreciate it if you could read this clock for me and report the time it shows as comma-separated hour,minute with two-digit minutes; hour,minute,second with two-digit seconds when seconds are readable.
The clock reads 12,11
